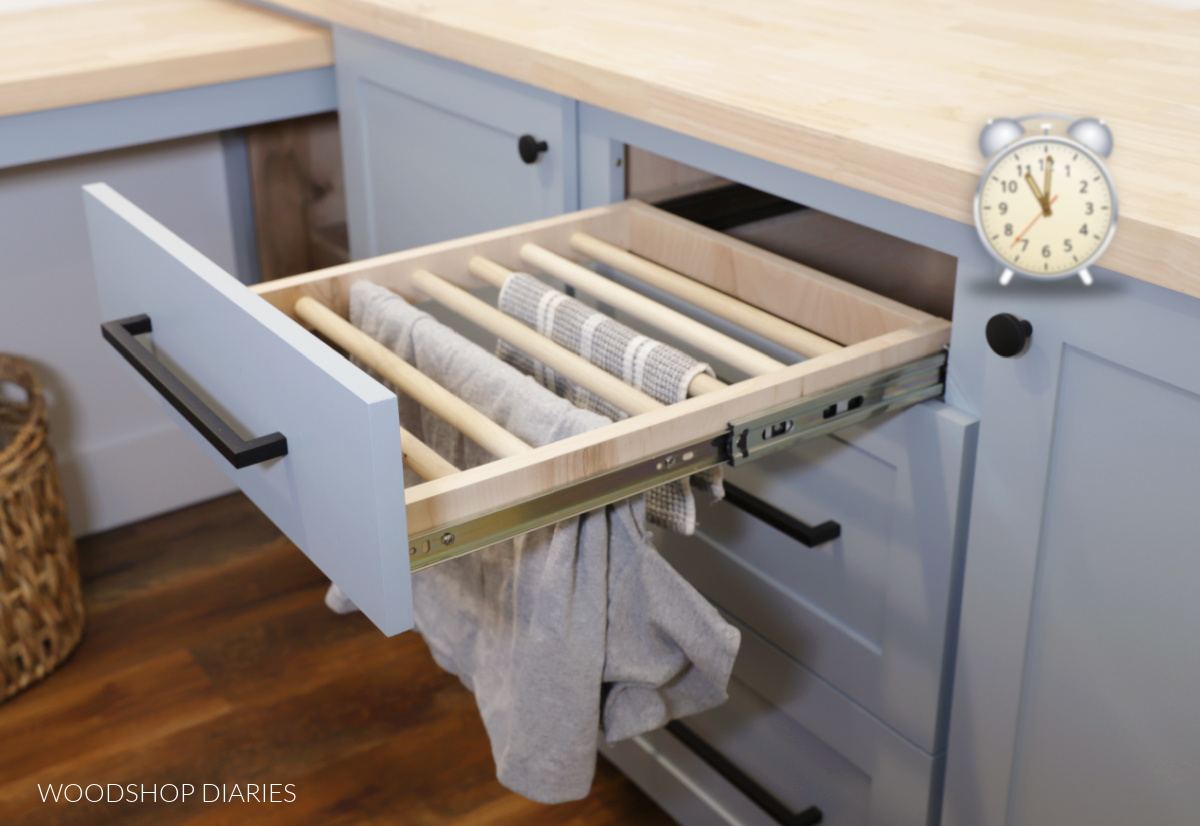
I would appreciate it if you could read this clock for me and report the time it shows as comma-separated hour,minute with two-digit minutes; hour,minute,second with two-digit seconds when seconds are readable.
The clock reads 11,00,37
